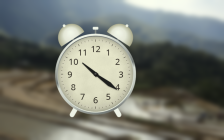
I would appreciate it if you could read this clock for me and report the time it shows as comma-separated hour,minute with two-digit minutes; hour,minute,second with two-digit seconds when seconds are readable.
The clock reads 10,21
